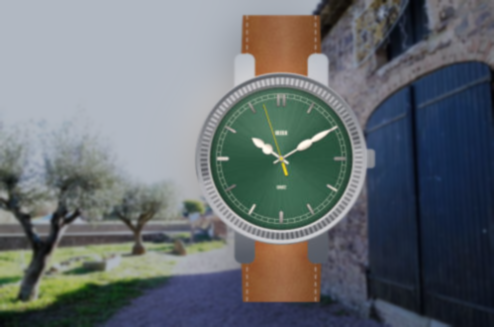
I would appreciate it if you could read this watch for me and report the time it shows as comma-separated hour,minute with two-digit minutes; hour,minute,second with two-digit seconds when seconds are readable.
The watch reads 10,09,57
